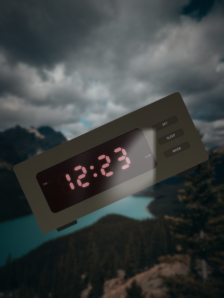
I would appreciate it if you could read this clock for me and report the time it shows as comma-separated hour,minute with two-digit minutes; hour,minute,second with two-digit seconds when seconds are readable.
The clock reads 12,23
